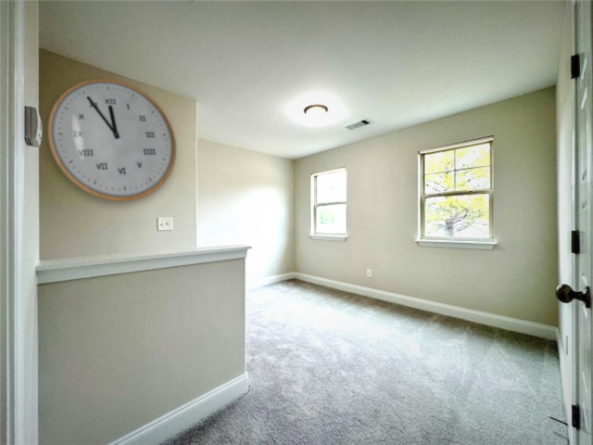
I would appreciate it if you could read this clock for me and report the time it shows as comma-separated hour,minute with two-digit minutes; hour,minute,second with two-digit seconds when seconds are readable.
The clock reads 11,55
